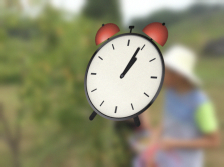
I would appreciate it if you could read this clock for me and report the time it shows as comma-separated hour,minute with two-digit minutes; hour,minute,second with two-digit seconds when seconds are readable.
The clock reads 1,04
